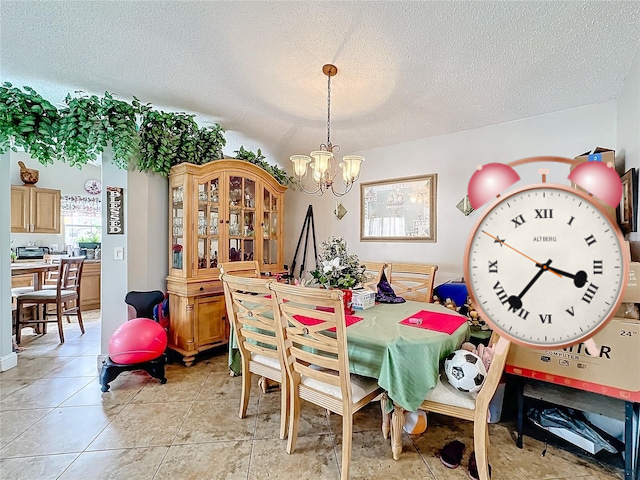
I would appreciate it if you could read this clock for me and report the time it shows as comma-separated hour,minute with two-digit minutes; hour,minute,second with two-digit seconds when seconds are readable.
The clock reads 3,36,50
